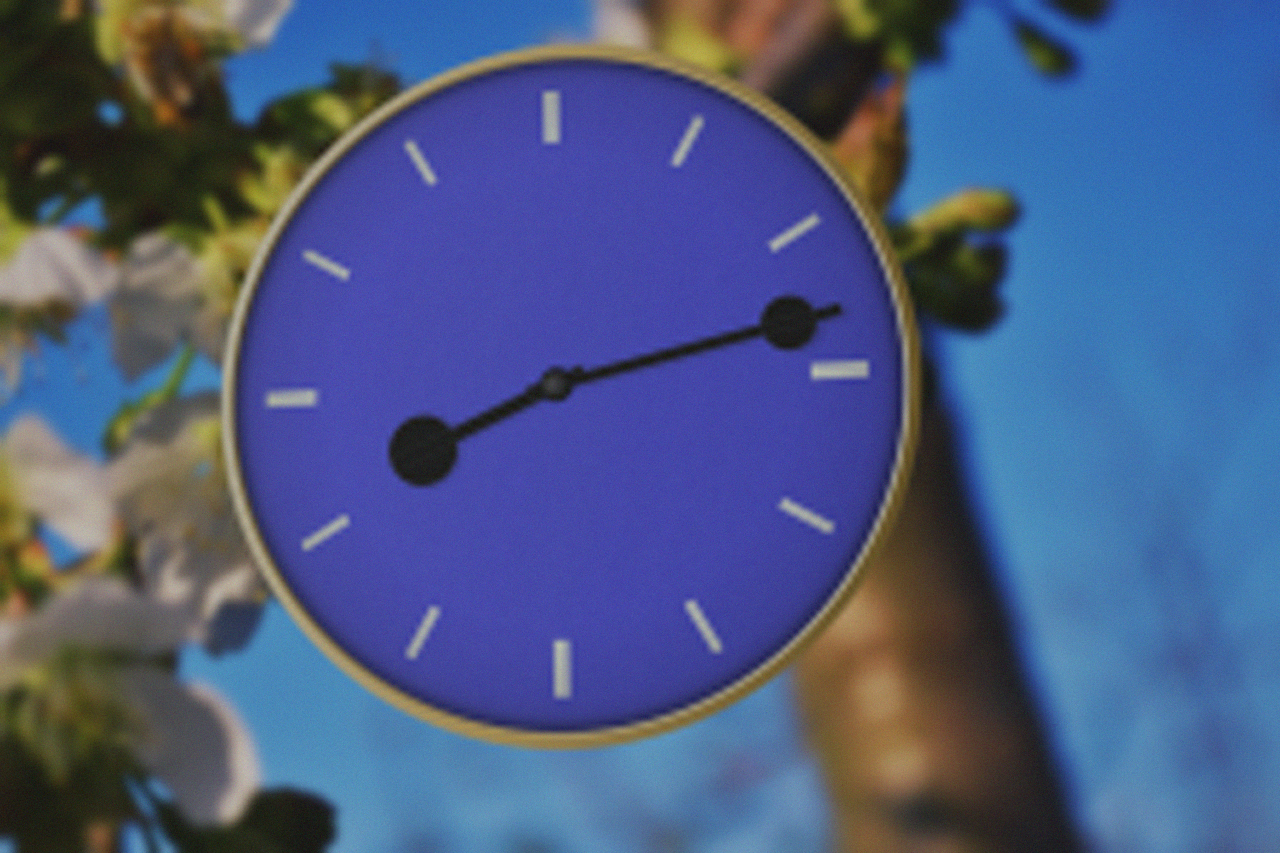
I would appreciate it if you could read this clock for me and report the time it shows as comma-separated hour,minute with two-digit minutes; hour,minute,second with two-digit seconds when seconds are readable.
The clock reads 8,13
